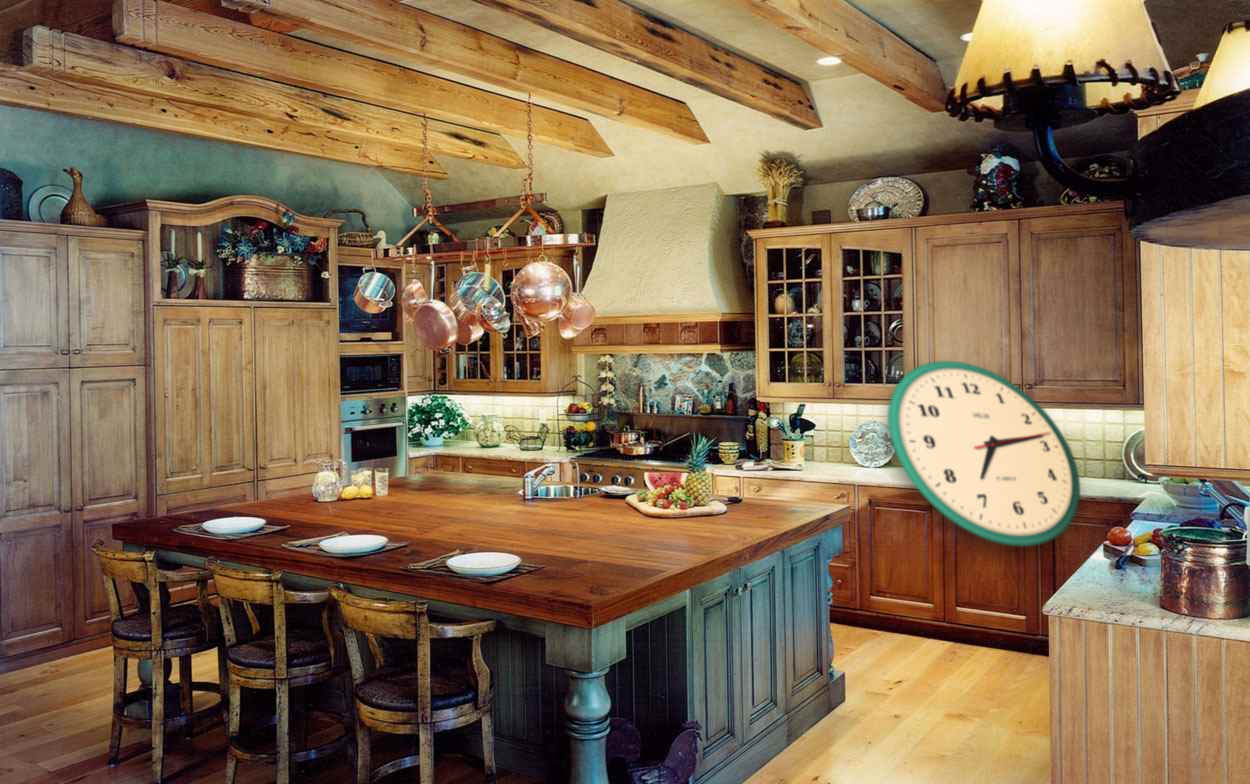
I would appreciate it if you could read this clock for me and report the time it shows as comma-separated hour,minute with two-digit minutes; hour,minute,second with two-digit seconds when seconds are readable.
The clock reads 7,13,13
